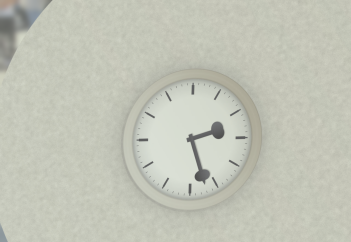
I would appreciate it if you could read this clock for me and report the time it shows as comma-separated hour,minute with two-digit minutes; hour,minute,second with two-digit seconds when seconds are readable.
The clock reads 2,27
